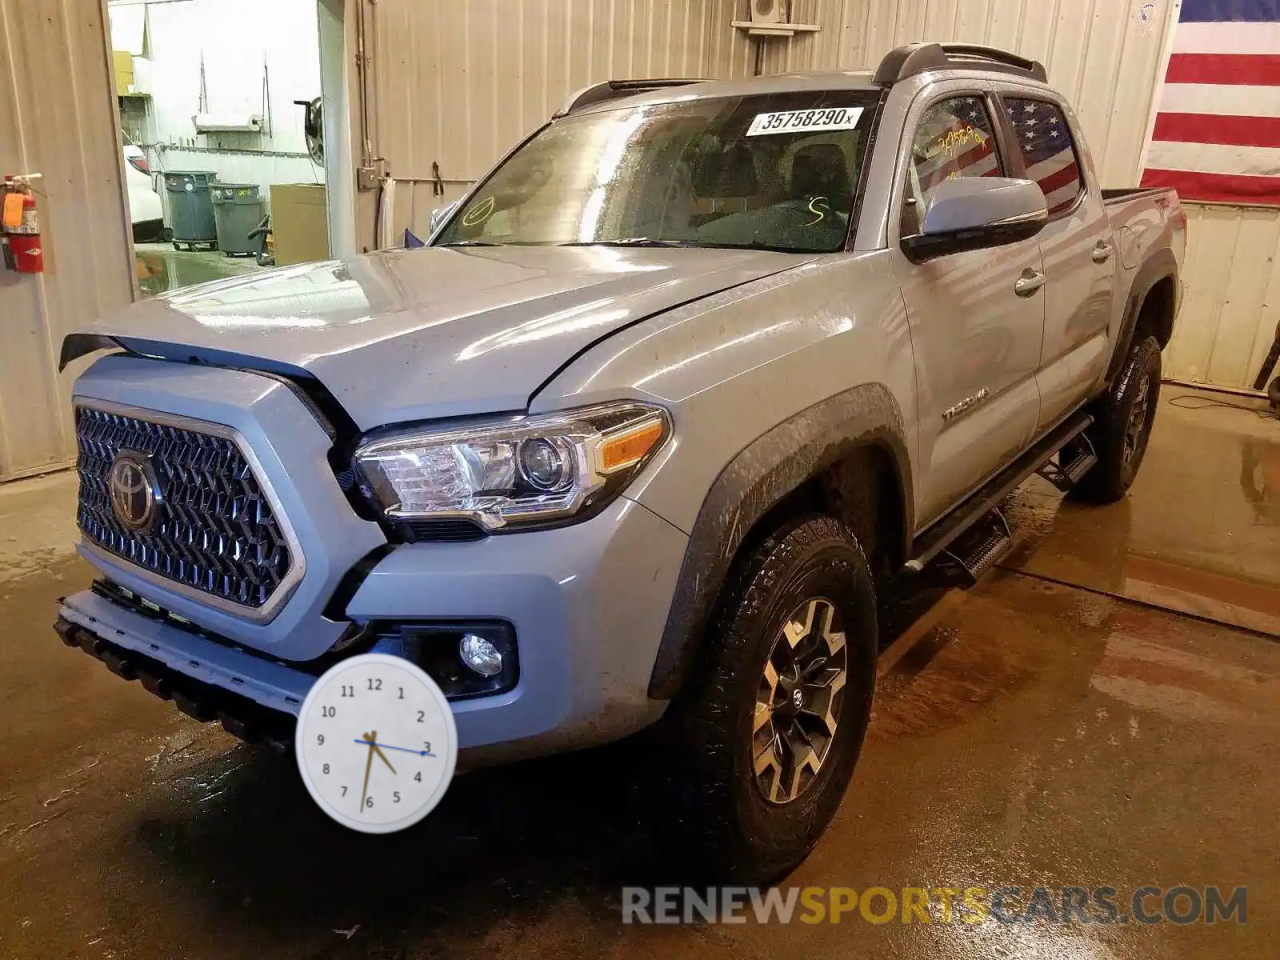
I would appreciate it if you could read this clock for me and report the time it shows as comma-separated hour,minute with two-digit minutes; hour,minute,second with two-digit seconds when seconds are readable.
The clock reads 4,31,16
